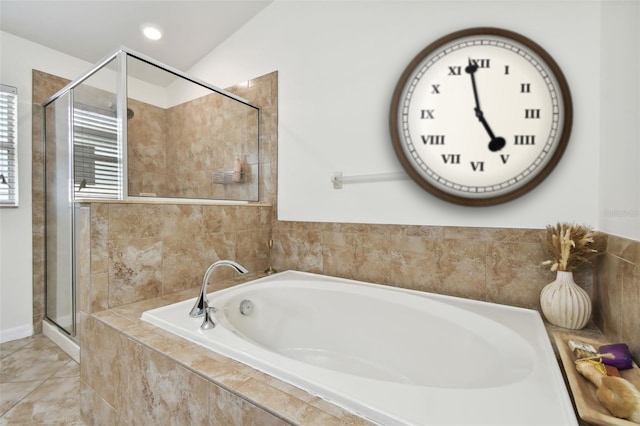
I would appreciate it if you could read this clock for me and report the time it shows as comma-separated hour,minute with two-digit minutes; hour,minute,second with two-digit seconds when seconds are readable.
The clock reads 4,58
